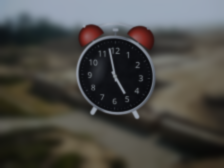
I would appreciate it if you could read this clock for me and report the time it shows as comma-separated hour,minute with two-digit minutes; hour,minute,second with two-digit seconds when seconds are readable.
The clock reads 4,58
